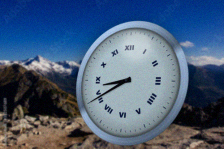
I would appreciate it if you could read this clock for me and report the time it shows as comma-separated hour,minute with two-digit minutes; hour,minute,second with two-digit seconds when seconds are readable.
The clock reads 8,40
